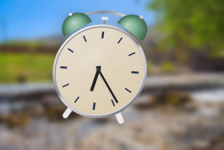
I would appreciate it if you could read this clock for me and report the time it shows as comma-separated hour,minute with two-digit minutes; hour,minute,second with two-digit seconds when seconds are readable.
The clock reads 6,24
